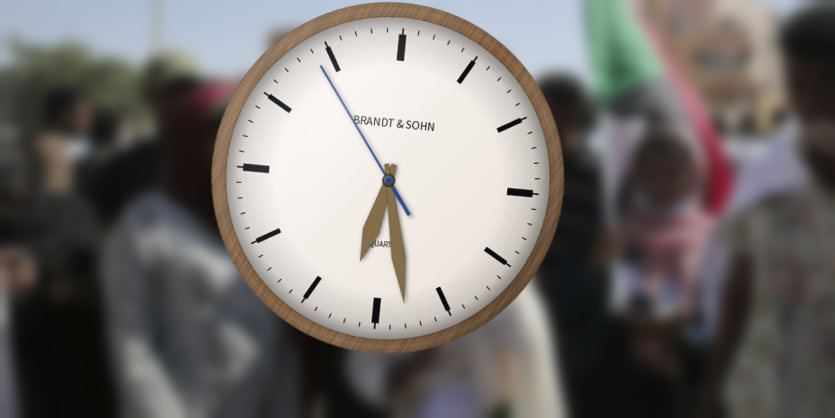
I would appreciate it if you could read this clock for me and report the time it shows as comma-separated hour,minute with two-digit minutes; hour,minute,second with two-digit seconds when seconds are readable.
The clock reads 6,27,54
